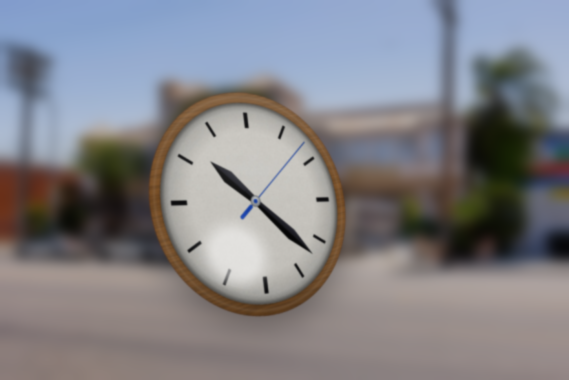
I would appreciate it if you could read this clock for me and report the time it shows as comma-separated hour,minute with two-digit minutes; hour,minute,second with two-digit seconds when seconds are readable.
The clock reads 10,22,08
